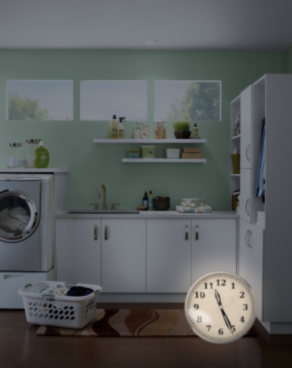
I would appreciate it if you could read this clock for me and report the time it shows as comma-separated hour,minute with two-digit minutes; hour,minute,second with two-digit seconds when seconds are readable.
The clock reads 11,26
